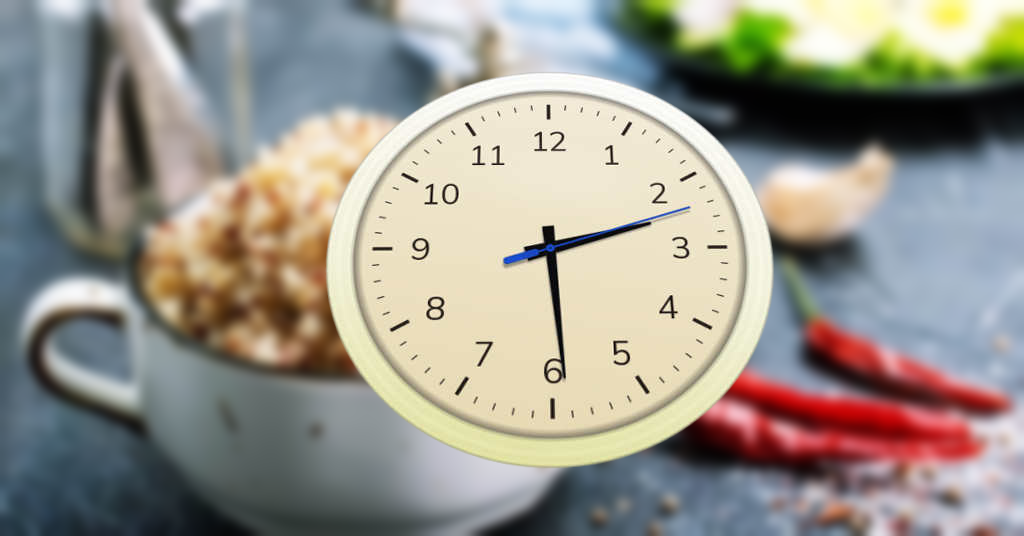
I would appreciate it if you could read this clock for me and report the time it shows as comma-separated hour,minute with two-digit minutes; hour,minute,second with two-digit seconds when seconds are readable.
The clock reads 2,29,12
